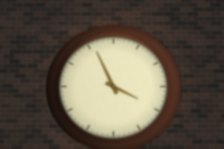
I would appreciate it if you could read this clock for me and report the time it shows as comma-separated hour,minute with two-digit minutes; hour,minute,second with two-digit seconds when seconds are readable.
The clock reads 3,56
